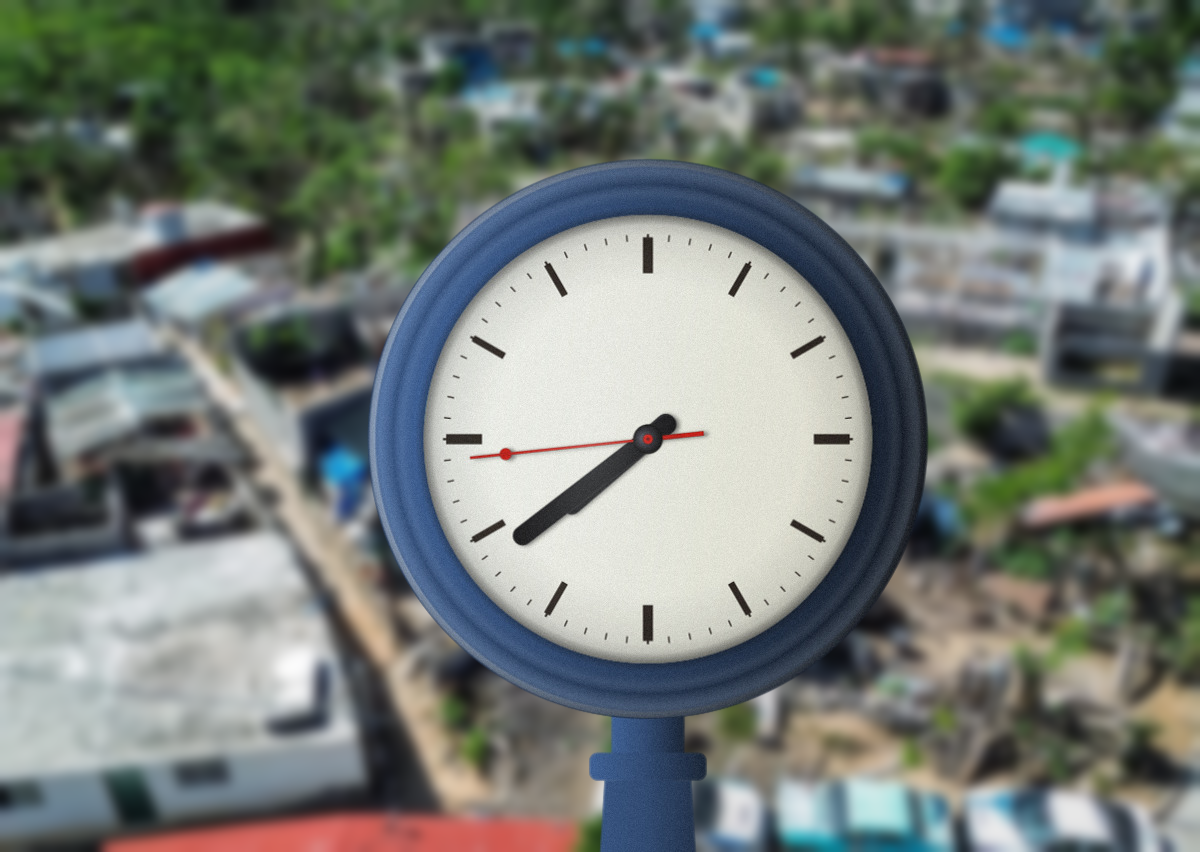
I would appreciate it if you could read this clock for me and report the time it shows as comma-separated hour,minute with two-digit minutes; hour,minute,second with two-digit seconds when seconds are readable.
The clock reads 7,38,44
